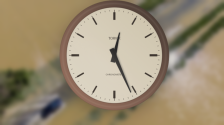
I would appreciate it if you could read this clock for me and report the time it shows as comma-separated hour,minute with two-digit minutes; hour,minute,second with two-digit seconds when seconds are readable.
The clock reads 12,26
